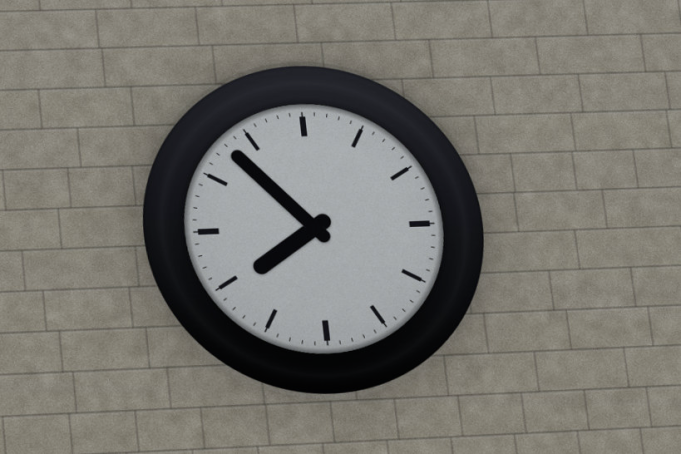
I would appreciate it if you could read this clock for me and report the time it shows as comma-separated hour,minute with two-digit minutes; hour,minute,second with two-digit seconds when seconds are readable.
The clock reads 7,53
